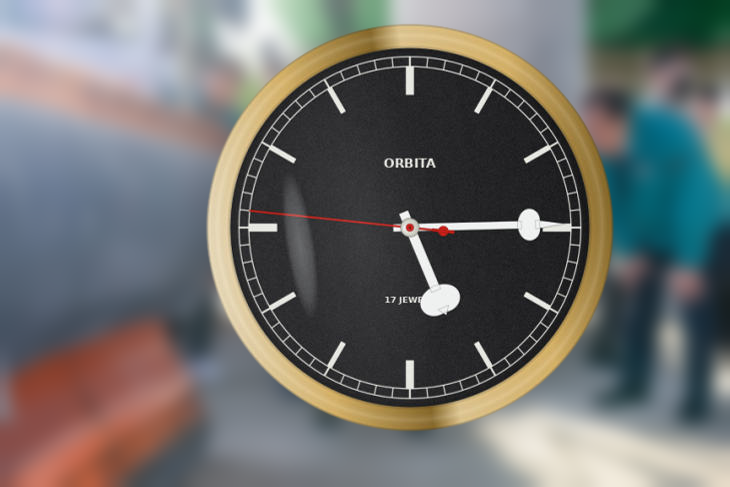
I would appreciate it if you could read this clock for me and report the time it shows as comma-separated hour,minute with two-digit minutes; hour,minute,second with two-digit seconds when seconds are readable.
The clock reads 5,14,46
